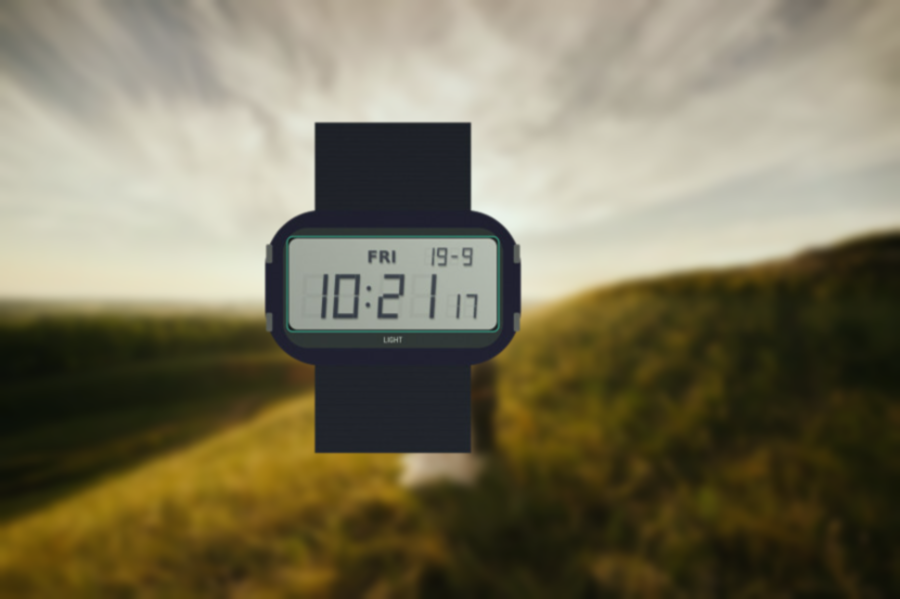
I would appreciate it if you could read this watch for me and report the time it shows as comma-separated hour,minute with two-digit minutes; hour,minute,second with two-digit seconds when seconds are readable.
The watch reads 10,21,17
